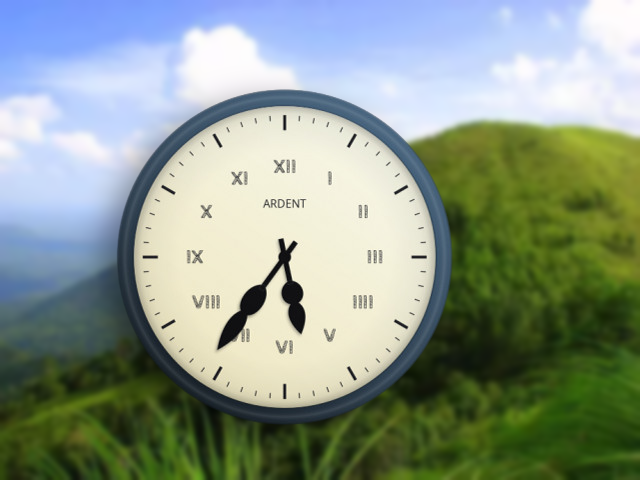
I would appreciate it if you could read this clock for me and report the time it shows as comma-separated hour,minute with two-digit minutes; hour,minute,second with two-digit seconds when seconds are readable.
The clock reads 5,36
